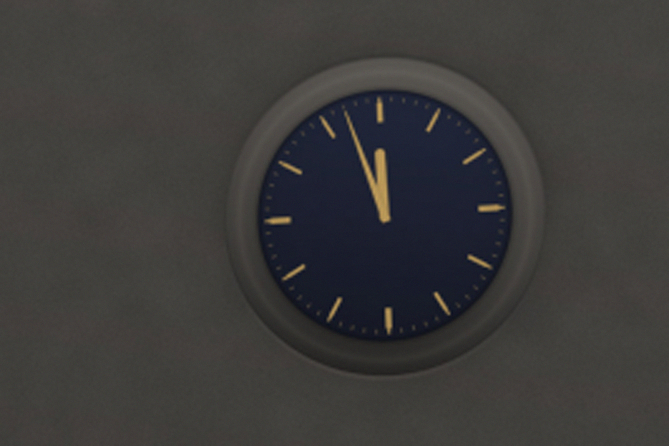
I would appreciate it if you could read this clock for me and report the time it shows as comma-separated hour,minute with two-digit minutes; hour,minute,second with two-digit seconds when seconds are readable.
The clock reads 11,57
